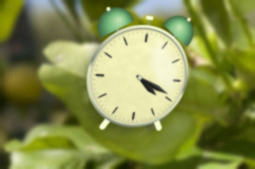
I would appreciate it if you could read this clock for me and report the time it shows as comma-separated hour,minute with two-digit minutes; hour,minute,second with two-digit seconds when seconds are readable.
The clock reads 4,19
